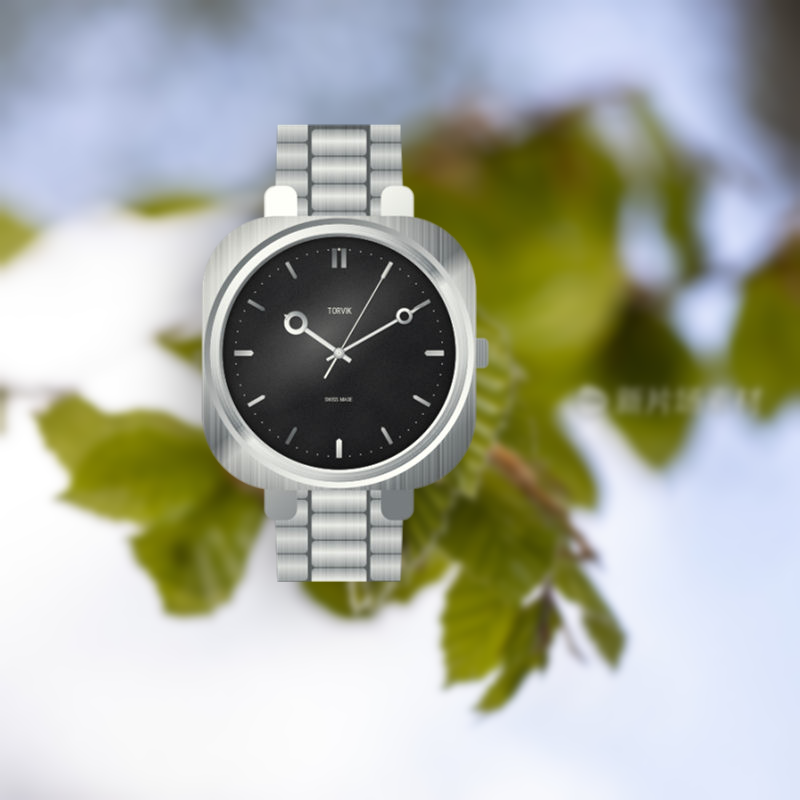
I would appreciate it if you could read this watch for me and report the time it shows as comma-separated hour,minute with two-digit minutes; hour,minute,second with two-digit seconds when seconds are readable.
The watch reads 10,10,05
